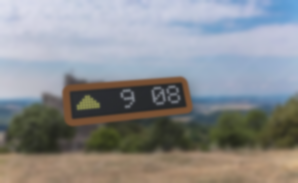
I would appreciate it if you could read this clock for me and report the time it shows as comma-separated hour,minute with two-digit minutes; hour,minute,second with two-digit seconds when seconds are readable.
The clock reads 9,08
